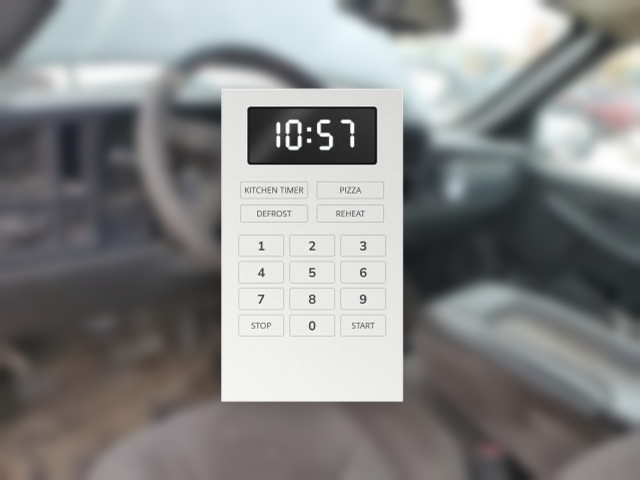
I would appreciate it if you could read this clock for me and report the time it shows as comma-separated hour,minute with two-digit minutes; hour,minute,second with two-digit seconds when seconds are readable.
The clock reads 10,57
